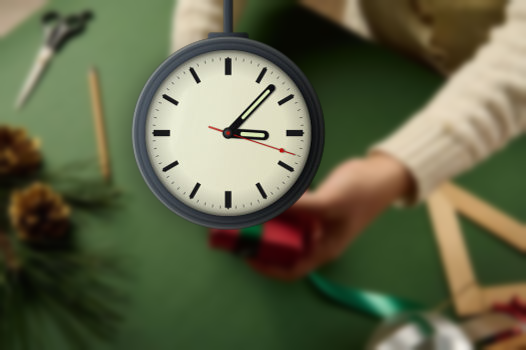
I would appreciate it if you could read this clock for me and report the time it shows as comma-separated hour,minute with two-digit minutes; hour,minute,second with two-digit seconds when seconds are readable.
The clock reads 3,07,18
